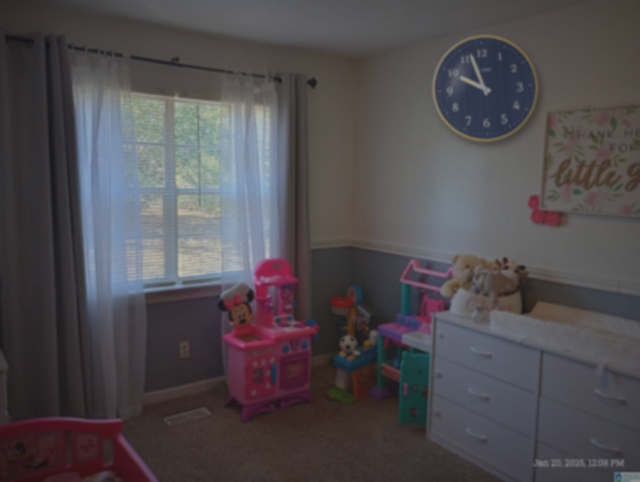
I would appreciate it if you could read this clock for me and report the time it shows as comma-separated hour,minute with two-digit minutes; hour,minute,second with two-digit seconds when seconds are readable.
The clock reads 9,57
